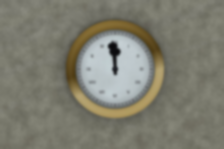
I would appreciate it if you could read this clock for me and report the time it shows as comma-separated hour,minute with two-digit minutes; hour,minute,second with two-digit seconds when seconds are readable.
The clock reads 11,59
